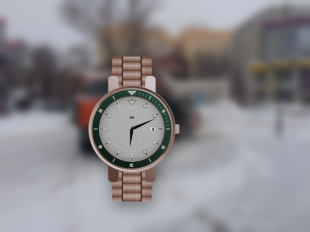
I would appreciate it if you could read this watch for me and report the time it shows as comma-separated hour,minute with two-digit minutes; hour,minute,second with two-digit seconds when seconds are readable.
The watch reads 6,11
